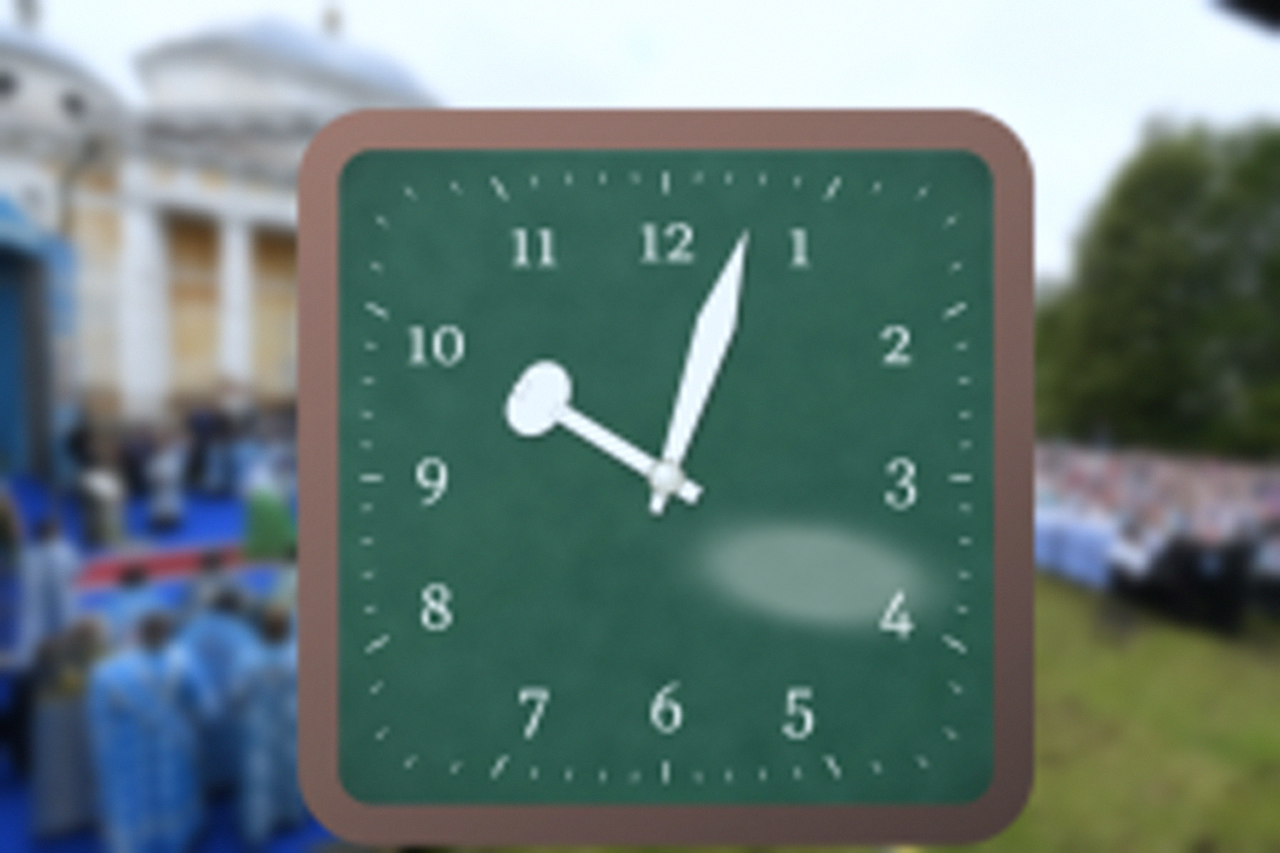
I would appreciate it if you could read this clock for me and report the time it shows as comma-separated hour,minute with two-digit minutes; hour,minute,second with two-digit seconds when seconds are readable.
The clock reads 10,03
